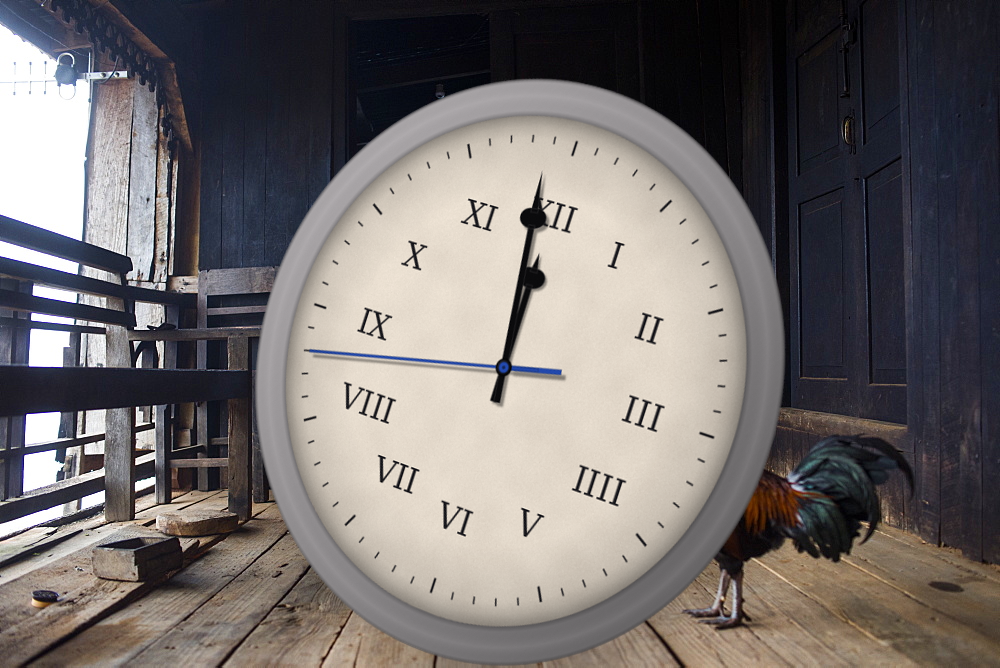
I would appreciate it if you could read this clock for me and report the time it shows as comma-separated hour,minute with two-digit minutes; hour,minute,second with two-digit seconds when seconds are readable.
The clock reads 11,58,43
